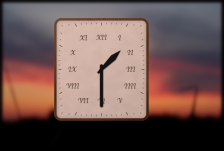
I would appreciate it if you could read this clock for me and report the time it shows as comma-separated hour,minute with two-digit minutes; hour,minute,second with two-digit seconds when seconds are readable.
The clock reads 1,30
